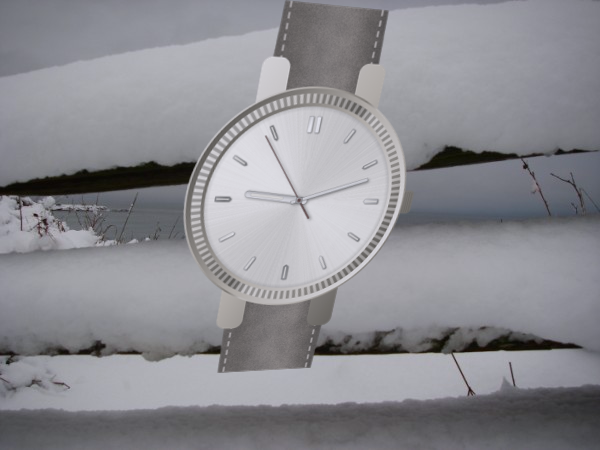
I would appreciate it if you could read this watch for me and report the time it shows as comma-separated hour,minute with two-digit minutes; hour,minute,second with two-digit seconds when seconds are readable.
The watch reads 9,11,54
